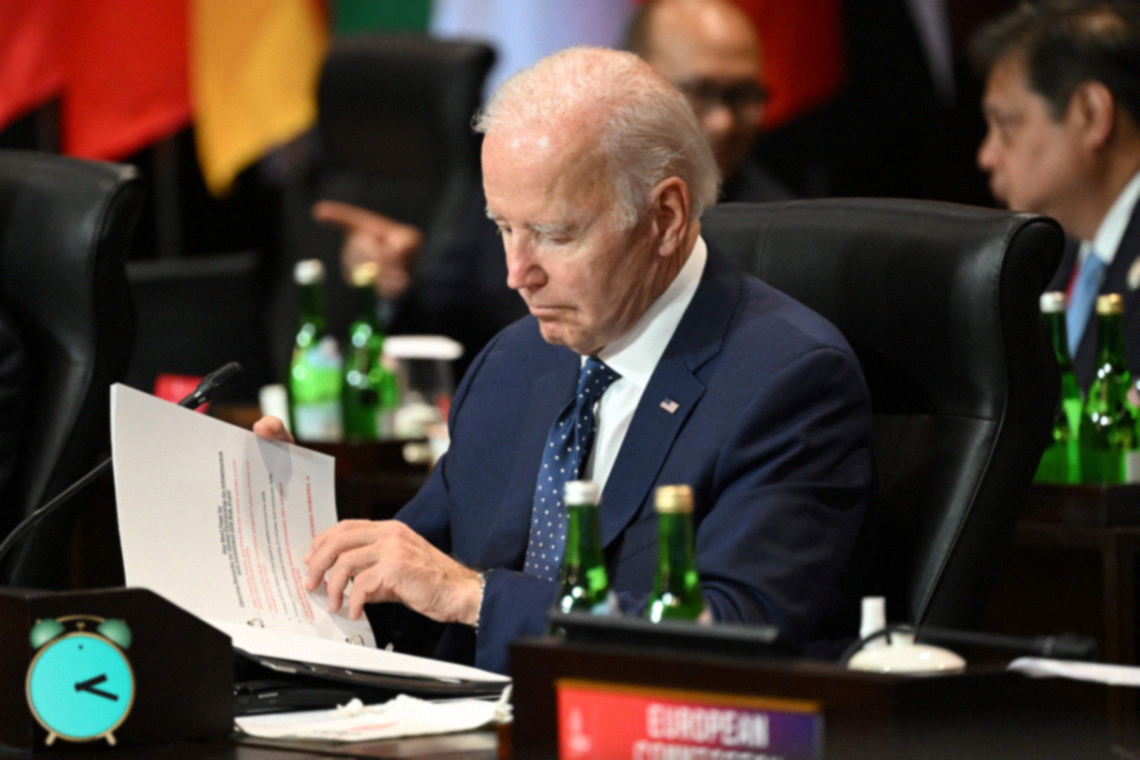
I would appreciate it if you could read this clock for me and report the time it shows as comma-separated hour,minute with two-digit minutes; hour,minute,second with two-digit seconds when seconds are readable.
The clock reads 2,18
